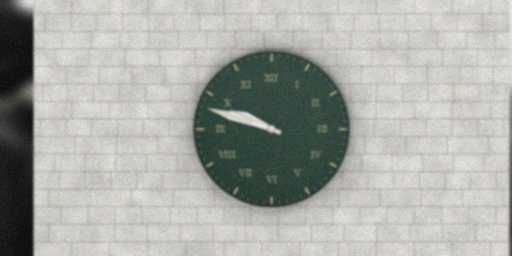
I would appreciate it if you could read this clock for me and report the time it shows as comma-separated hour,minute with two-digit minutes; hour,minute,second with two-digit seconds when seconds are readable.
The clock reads 9,48
